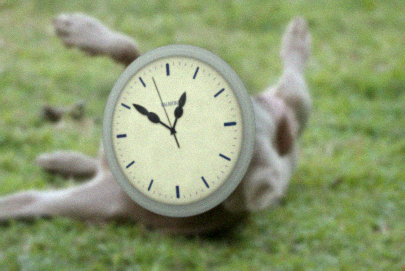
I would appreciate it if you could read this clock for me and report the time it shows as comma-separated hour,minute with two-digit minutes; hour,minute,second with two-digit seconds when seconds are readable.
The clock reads 12,50,57
